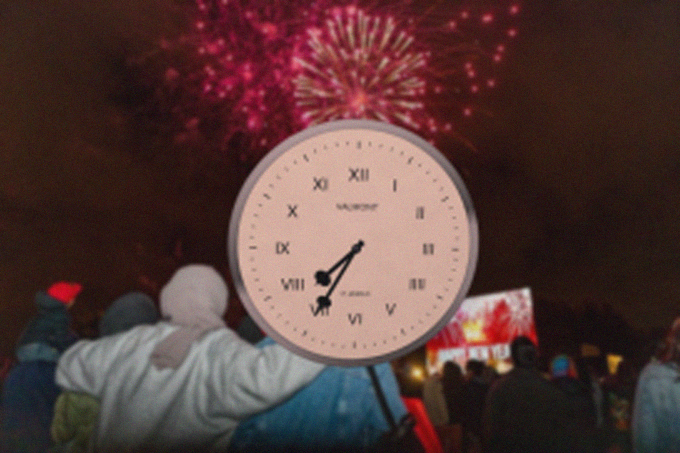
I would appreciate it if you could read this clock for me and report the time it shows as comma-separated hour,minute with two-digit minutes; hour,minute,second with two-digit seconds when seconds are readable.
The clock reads 7,35
